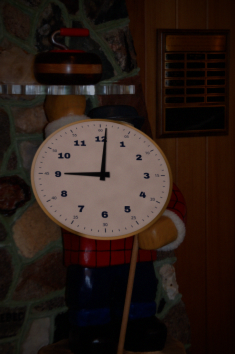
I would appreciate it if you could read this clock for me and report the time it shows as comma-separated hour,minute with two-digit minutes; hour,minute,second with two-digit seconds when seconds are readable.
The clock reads 9,01
